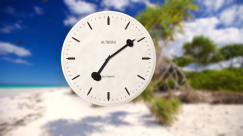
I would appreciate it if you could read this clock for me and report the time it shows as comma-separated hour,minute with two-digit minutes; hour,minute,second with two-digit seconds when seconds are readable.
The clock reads 7,09
